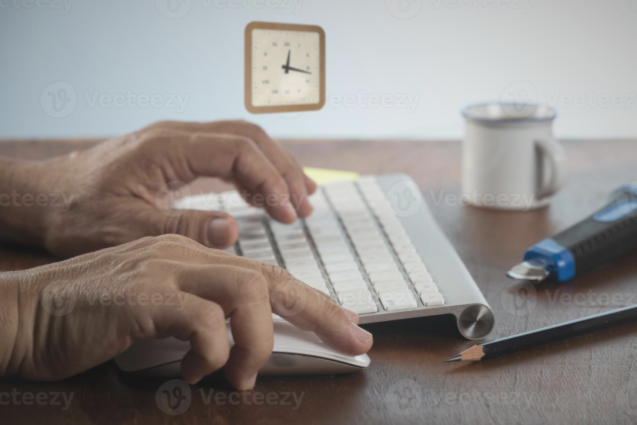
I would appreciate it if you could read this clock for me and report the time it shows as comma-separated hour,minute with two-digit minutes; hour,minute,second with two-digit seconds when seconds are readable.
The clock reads 12,17
